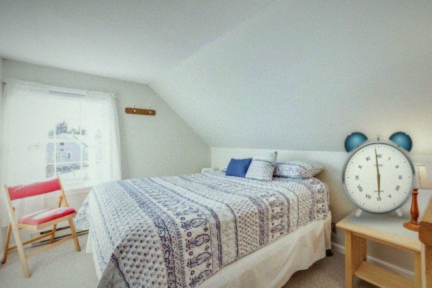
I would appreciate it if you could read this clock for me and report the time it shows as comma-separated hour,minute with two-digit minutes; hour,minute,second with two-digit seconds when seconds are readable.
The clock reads 5,59
